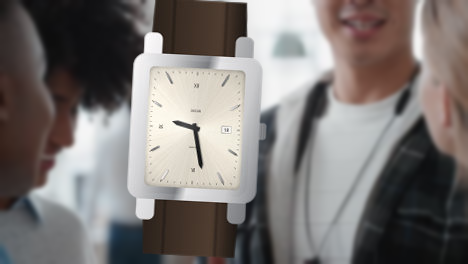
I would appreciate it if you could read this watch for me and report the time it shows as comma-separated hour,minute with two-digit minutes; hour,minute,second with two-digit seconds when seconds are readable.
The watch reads 9,28
